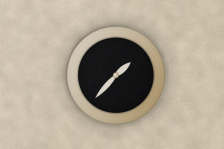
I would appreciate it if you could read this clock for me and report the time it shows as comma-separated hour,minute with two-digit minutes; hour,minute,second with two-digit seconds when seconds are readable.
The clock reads 1,37
